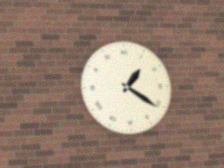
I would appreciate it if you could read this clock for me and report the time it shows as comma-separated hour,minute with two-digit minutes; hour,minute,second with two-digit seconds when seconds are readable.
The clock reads 1,21
